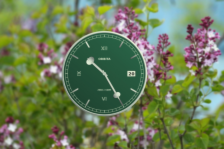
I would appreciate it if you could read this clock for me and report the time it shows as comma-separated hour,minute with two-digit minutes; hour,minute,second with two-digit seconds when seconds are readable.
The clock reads 10,25
